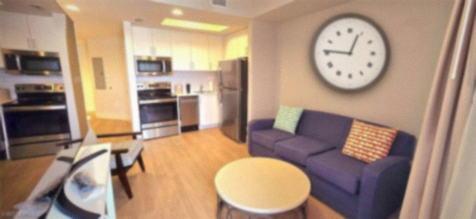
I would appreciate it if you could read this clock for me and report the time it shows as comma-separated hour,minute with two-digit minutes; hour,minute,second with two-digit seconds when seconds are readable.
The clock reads 12,46
